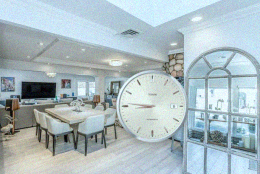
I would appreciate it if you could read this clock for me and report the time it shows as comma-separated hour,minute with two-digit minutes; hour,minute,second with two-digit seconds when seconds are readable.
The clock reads 8,46
